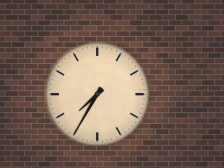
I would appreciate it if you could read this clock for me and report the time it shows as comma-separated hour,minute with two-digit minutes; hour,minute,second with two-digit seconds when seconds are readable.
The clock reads 7,35
